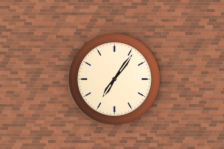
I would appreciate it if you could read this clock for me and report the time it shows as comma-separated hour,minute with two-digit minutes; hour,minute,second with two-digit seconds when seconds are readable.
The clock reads 7,06
